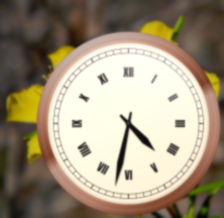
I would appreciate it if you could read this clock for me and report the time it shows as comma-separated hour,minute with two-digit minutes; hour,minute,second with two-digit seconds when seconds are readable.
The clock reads 4,32
